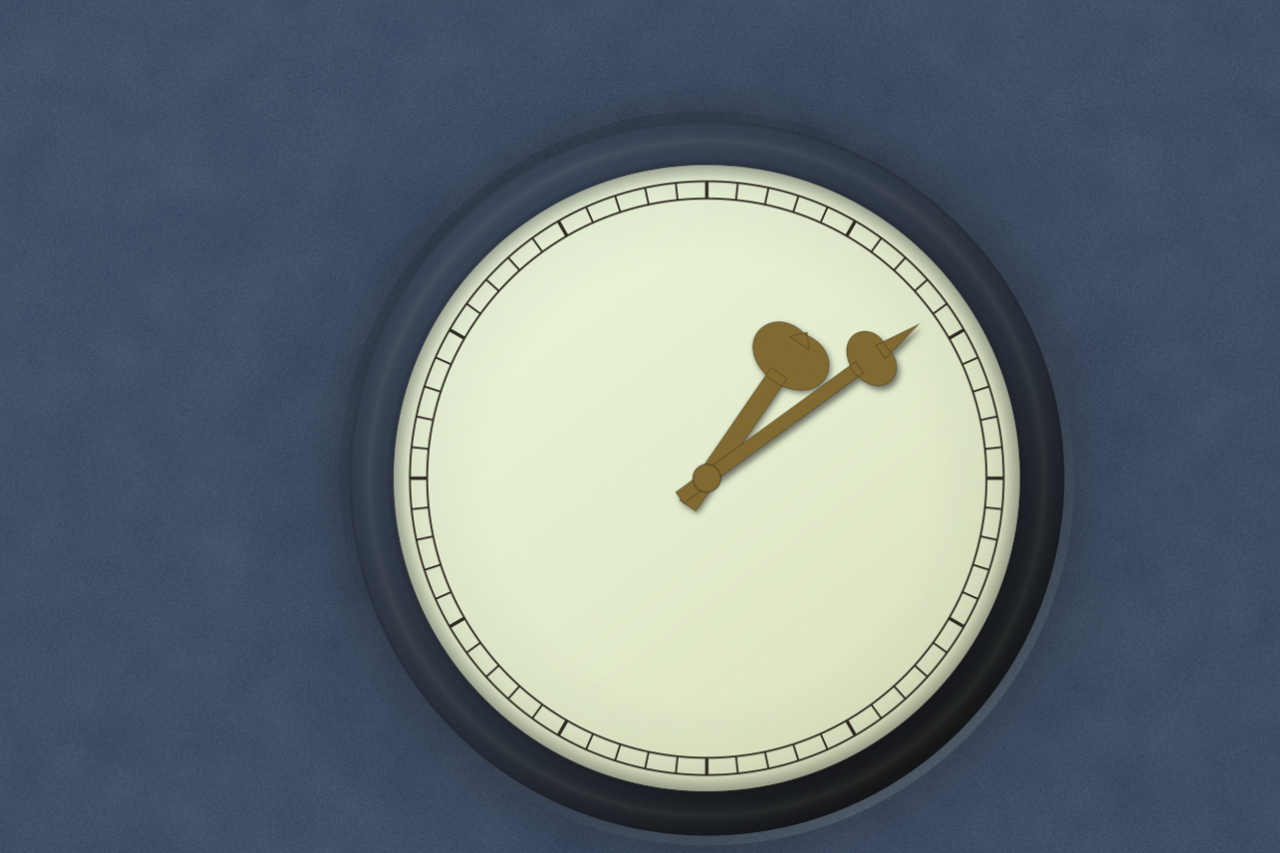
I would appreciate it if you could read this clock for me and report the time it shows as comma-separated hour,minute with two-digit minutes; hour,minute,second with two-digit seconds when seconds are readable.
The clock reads 1,09
